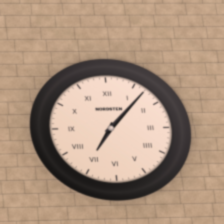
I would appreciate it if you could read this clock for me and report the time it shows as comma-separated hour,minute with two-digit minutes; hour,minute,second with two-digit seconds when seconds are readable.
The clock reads 7,07
